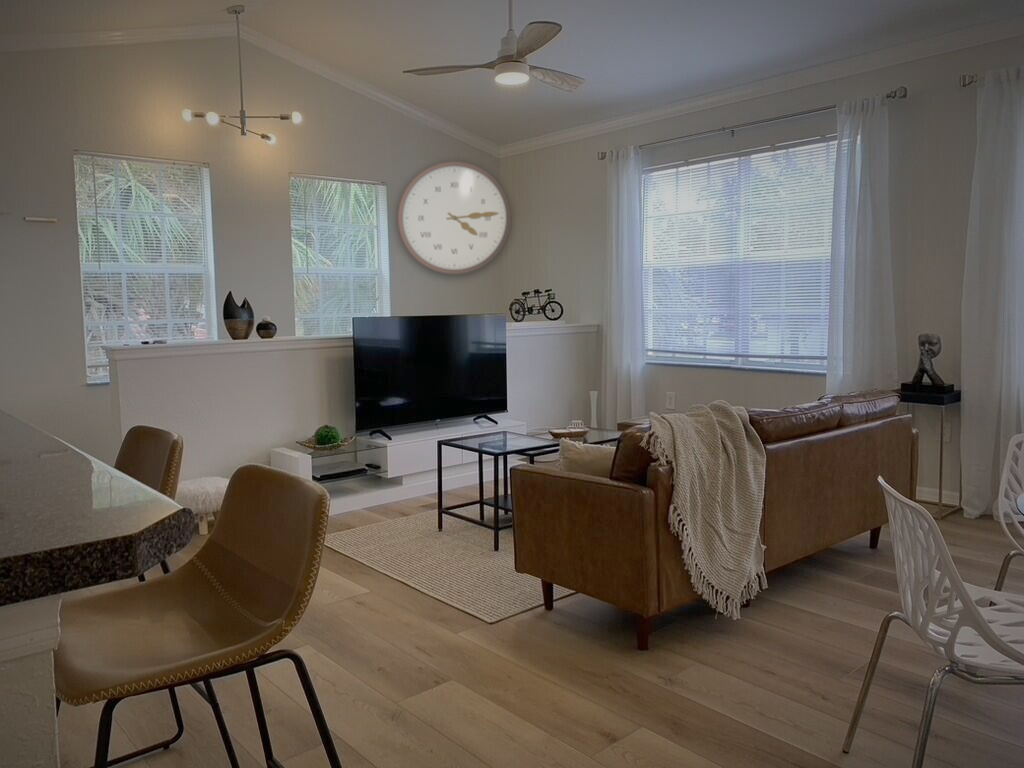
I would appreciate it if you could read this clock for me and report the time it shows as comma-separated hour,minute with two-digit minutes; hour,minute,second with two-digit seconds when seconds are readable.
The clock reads 4,14
